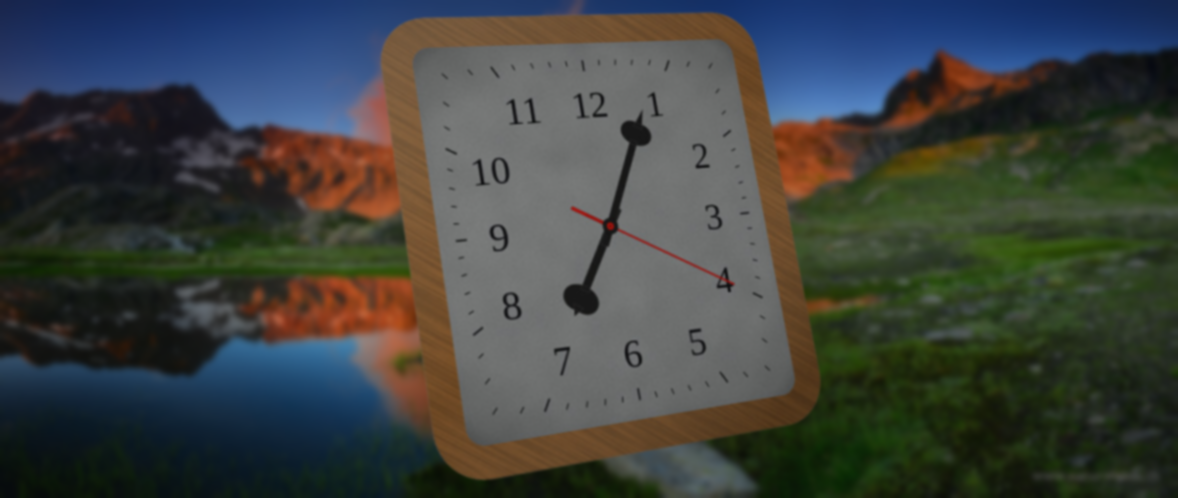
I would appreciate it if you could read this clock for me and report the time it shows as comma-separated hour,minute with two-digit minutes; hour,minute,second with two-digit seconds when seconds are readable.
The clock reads 7,04,20
